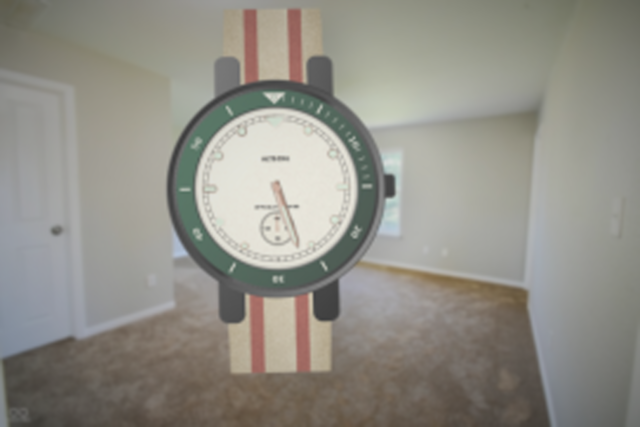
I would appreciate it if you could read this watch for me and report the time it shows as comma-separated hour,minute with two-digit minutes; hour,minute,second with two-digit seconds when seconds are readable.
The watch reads 5,27
